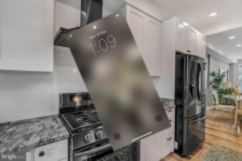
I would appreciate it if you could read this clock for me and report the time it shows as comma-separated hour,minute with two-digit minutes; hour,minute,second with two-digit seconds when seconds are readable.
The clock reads 1,09
